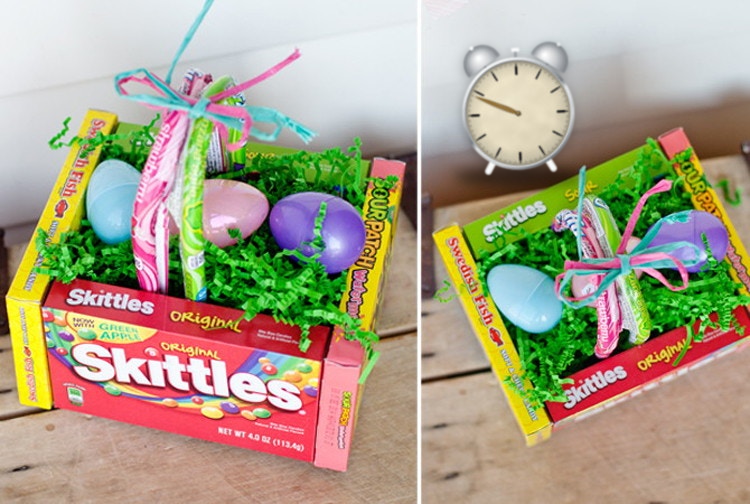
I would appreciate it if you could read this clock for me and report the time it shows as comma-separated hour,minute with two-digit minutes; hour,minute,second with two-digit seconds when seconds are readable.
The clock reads 9,49
